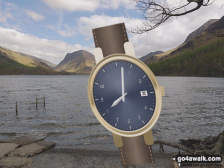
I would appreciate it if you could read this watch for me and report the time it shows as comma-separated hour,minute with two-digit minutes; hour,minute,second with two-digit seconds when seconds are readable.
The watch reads 8,02
